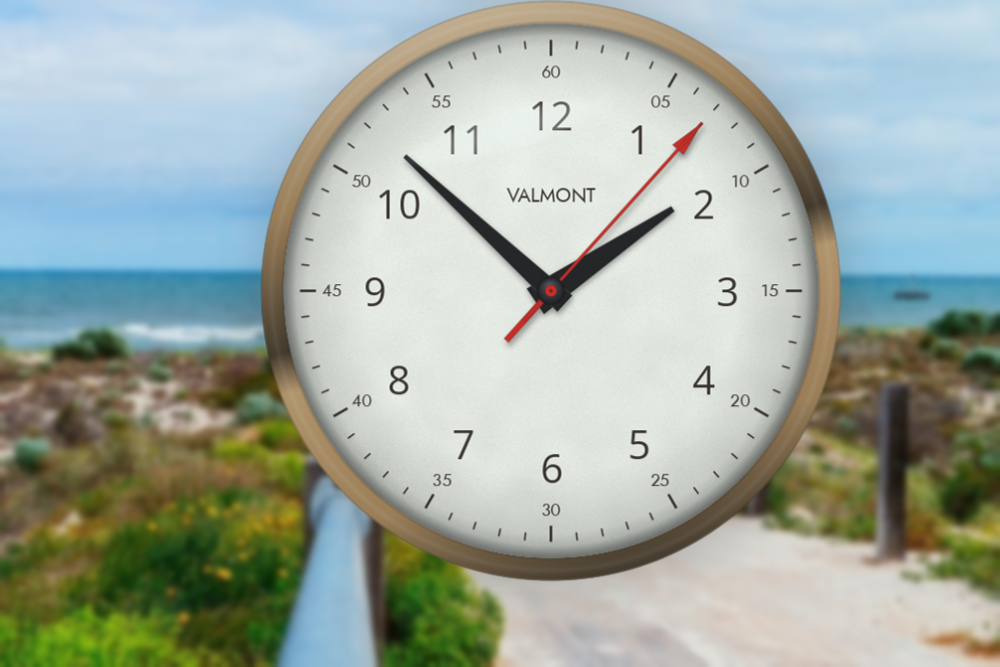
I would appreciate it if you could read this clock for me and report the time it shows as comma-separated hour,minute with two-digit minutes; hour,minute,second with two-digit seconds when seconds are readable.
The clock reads 1,52,07
